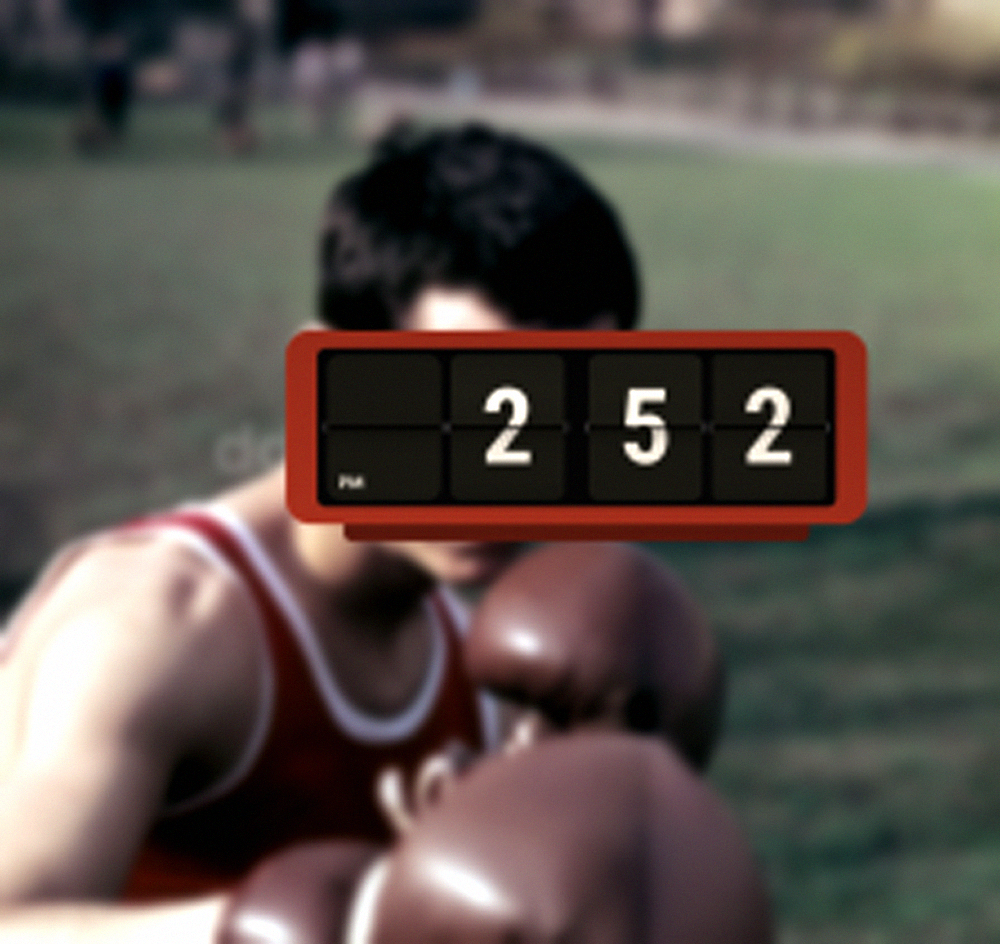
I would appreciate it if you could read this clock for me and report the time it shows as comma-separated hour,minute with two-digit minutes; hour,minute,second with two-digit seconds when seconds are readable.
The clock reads 2,52
